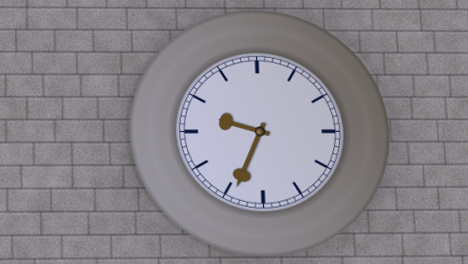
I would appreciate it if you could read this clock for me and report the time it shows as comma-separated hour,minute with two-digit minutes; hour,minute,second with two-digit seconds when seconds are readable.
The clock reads 9,34
